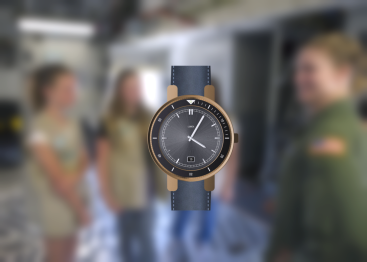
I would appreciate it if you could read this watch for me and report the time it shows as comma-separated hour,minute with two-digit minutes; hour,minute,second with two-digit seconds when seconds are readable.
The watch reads 4,05
